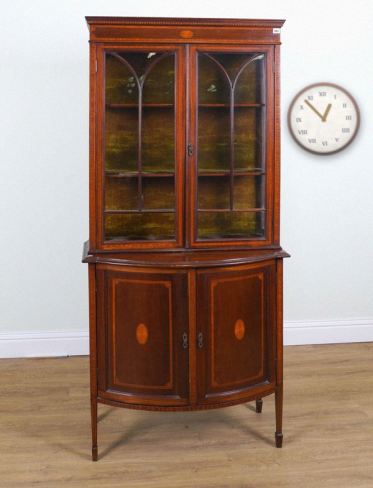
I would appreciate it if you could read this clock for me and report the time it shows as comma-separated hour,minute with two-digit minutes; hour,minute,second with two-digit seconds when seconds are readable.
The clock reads 12,53
